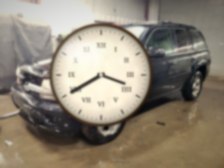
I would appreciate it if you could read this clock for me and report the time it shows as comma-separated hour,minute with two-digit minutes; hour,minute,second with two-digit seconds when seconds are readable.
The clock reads 3,40
